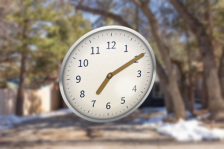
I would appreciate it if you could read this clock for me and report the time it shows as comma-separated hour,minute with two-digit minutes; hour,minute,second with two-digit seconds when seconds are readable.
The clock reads 7,10
